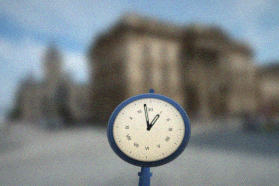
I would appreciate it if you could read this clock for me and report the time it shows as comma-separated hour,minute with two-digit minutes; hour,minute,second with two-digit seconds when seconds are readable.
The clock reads 12,58
